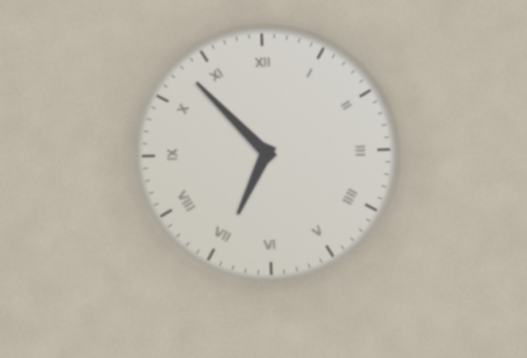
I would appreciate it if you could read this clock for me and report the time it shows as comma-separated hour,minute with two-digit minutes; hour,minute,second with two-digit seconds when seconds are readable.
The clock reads 6,53
